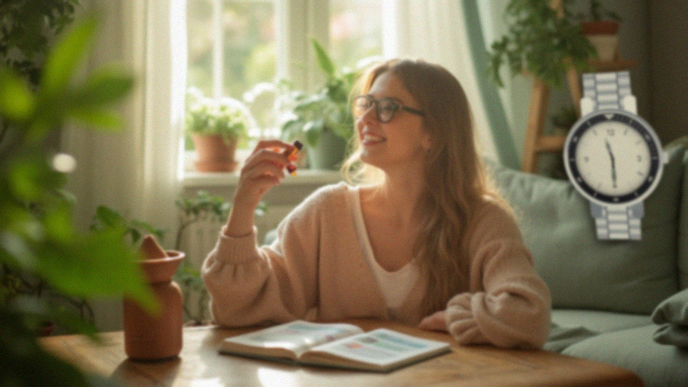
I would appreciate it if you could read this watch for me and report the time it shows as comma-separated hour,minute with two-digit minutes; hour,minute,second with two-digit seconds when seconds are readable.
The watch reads 11,30
